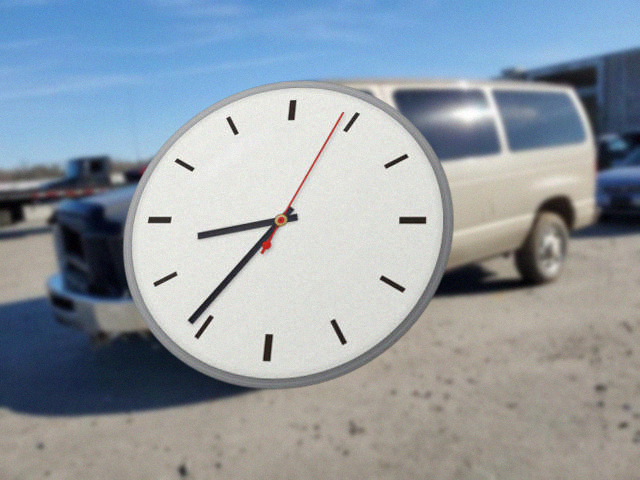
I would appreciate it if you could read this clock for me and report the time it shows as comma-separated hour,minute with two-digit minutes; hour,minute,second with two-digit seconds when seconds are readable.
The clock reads 8,36,04
